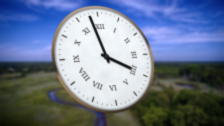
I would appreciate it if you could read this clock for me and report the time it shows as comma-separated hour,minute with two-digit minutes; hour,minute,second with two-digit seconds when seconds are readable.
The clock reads 3,58
